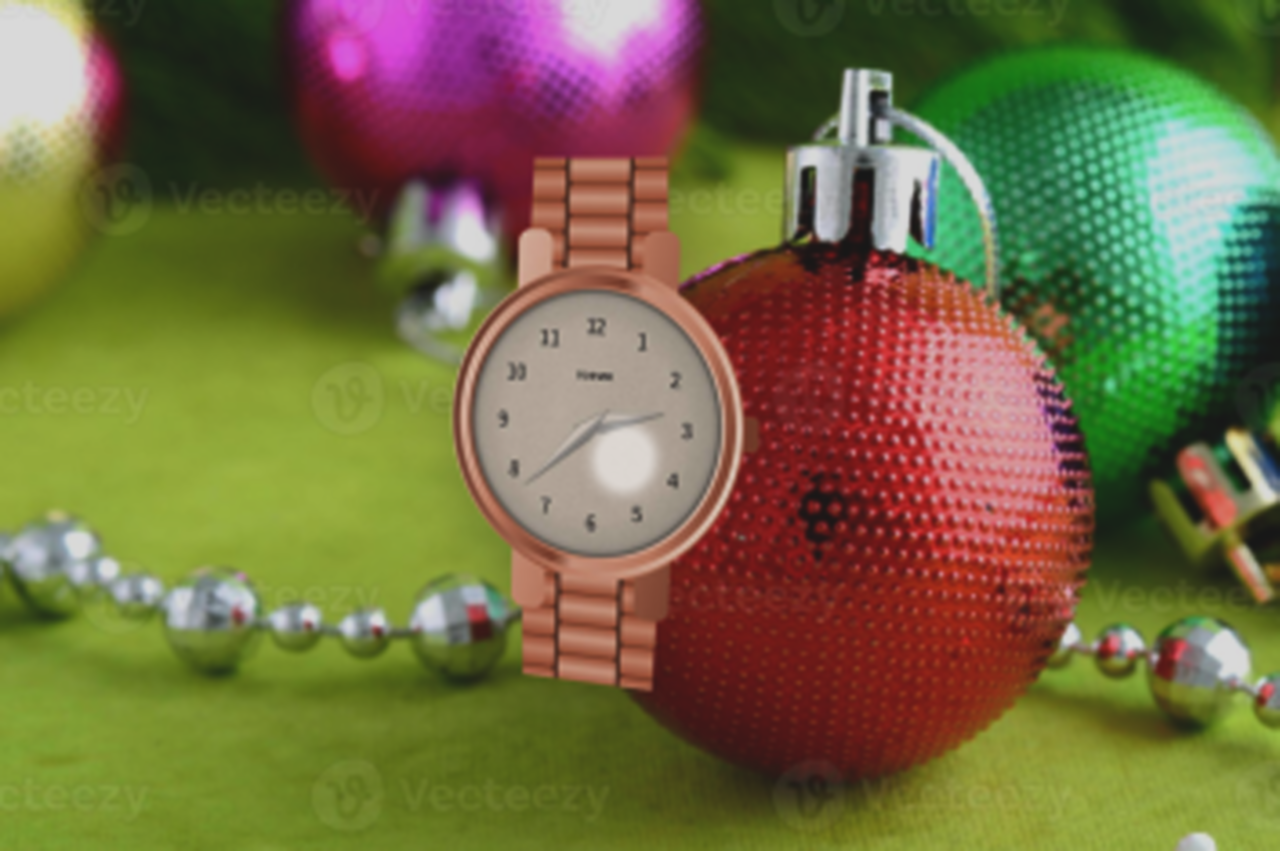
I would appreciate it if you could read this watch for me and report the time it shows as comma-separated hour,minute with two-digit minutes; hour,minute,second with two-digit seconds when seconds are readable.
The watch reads 2,38
